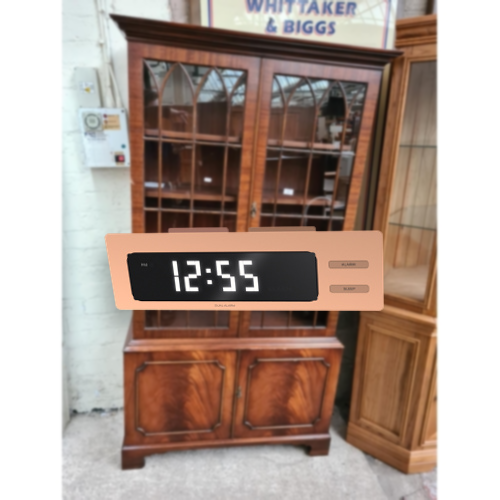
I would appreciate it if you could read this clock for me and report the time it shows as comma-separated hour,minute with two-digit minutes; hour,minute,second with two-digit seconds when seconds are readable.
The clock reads 12,55
